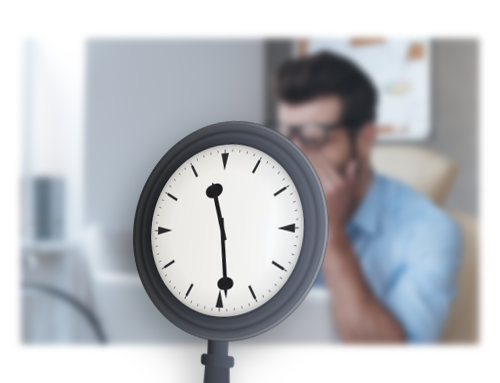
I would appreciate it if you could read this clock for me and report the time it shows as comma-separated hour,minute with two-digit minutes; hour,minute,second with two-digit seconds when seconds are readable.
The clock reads 11,29
